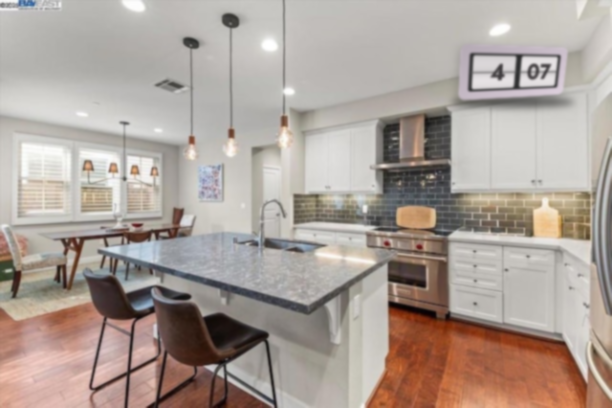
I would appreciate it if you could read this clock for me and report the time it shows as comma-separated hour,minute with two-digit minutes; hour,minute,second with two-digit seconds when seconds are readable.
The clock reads 4,07
